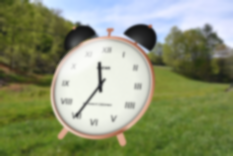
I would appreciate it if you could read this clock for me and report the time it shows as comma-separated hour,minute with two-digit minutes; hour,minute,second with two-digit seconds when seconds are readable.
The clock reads 11,35
